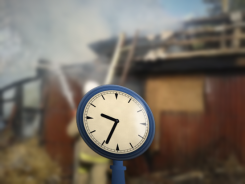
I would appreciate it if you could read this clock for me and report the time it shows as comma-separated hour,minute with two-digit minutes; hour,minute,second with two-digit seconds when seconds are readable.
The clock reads 9,34
